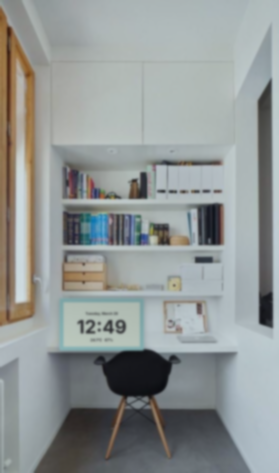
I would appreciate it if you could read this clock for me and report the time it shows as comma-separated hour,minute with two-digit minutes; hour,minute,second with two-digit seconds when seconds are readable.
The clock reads 12,49
